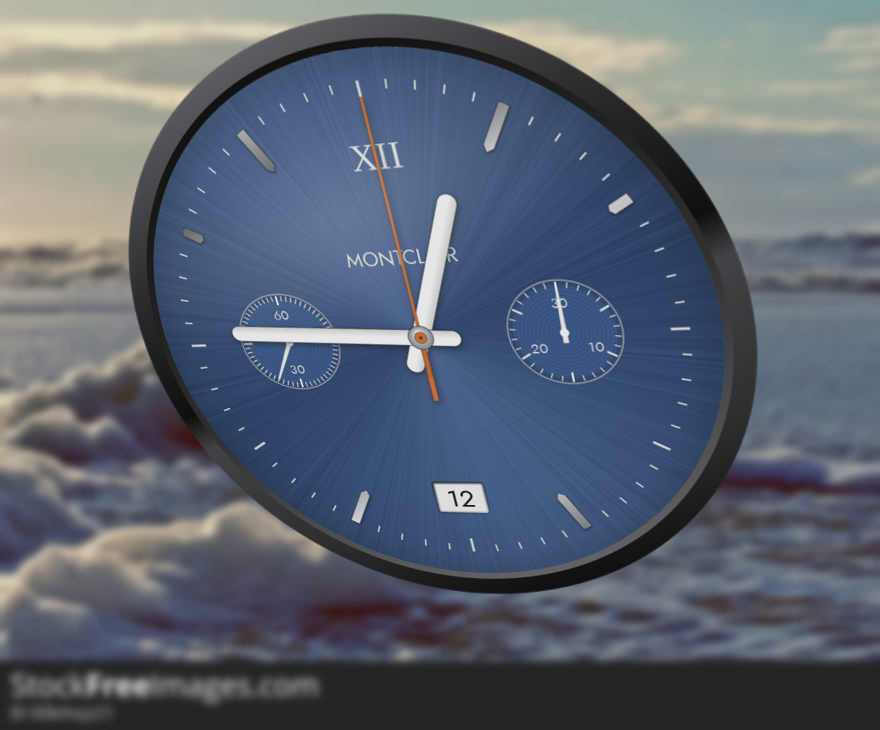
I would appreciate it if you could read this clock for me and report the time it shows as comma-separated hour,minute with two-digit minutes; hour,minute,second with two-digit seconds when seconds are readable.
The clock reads 12,45,35
